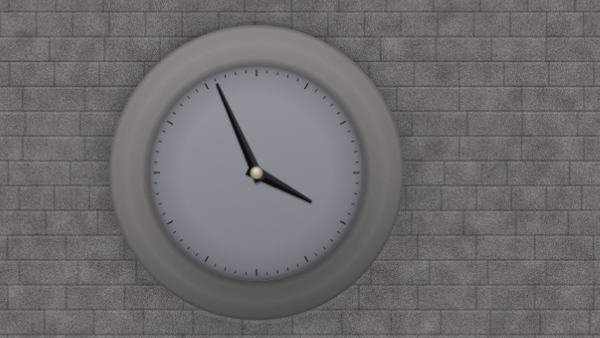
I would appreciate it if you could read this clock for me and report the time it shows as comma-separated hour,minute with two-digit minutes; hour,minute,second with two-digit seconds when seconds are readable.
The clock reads 3,56
